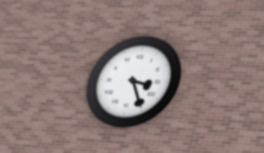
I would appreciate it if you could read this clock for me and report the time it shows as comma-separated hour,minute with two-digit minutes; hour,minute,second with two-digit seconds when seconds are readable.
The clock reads 3,25
